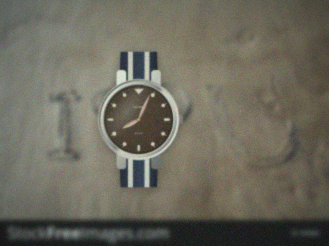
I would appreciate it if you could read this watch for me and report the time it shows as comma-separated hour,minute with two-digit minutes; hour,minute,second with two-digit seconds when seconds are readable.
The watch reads 8,04
